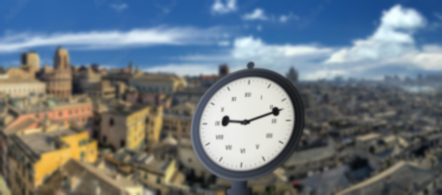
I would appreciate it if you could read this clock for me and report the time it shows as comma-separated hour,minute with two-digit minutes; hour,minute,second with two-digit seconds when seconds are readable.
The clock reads 9,12
